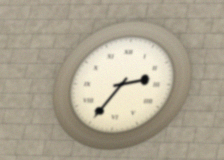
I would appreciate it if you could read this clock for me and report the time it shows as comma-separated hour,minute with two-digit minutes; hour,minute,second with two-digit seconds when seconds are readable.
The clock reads 2,35
